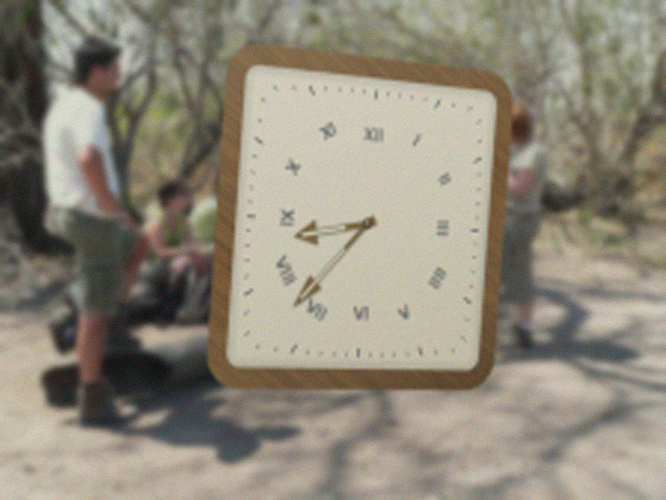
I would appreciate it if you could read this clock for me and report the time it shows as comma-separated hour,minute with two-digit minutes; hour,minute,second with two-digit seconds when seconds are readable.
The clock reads 8,37
